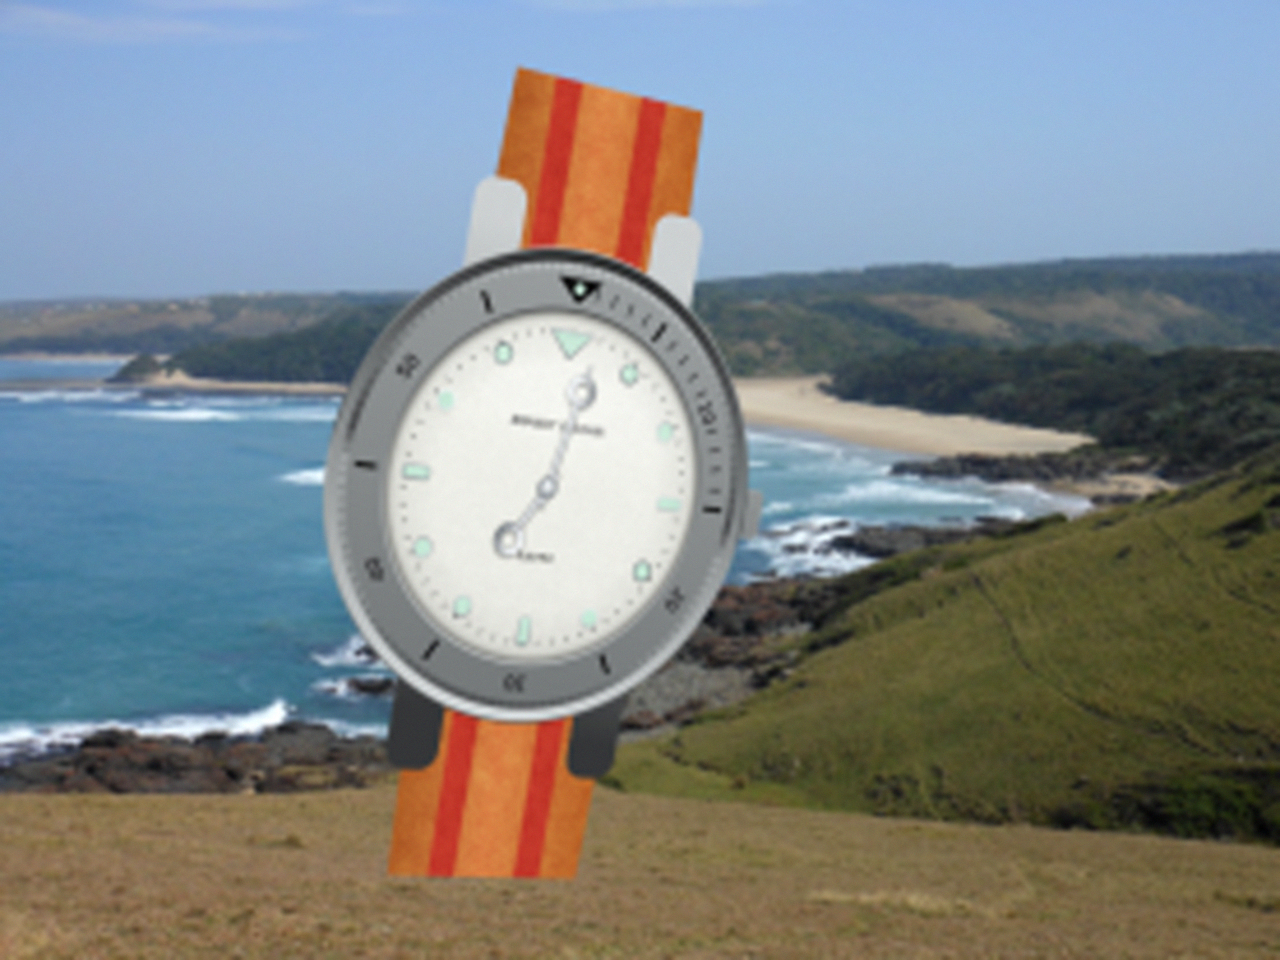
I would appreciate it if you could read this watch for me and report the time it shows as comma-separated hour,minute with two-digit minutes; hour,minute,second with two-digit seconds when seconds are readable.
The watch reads 7,02
